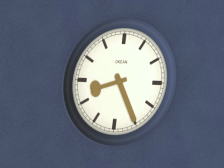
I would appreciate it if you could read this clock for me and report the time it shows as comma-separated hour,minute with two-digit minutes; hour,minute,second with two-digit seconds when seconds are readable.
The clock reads 8,25
